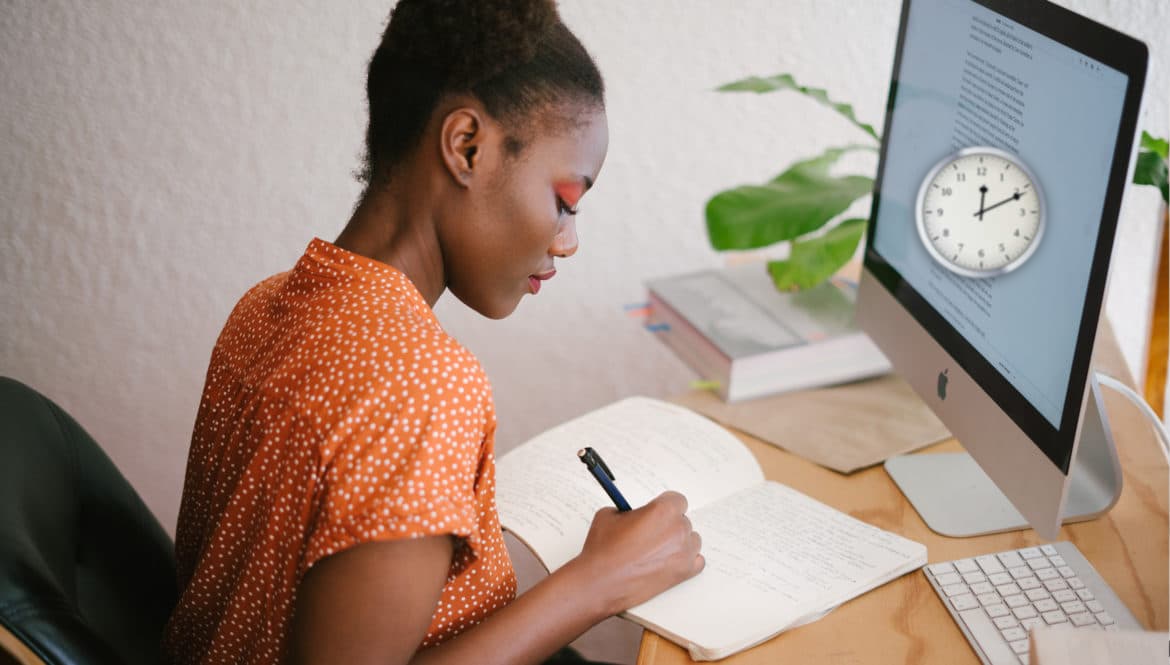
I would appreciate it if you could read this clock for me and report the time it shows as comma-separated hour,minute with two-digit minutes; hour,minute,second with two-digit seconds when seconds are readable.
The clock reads 12,11
